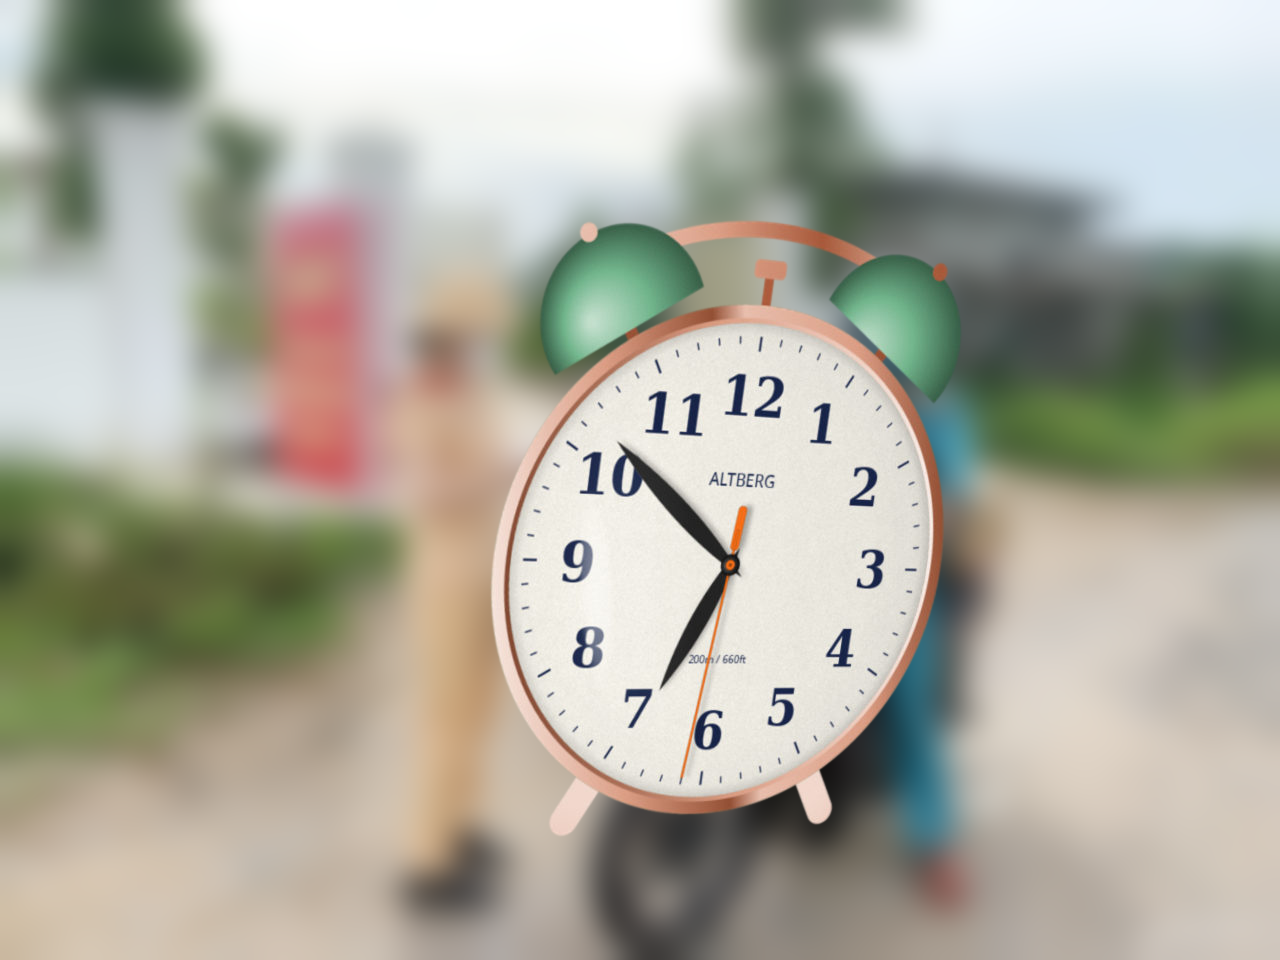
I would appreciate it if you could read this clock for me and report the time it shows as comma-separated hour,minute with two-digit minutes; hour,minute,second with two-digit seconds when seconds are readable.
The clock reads 6,51,31
